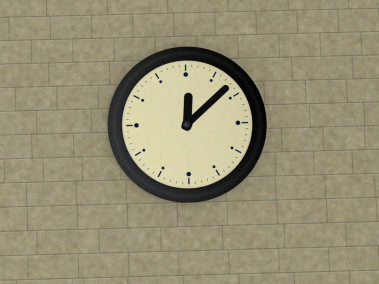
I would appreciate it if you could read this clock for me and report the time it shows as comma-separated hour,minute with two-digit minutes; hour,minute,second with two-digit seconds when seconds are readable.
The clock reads 12,08
